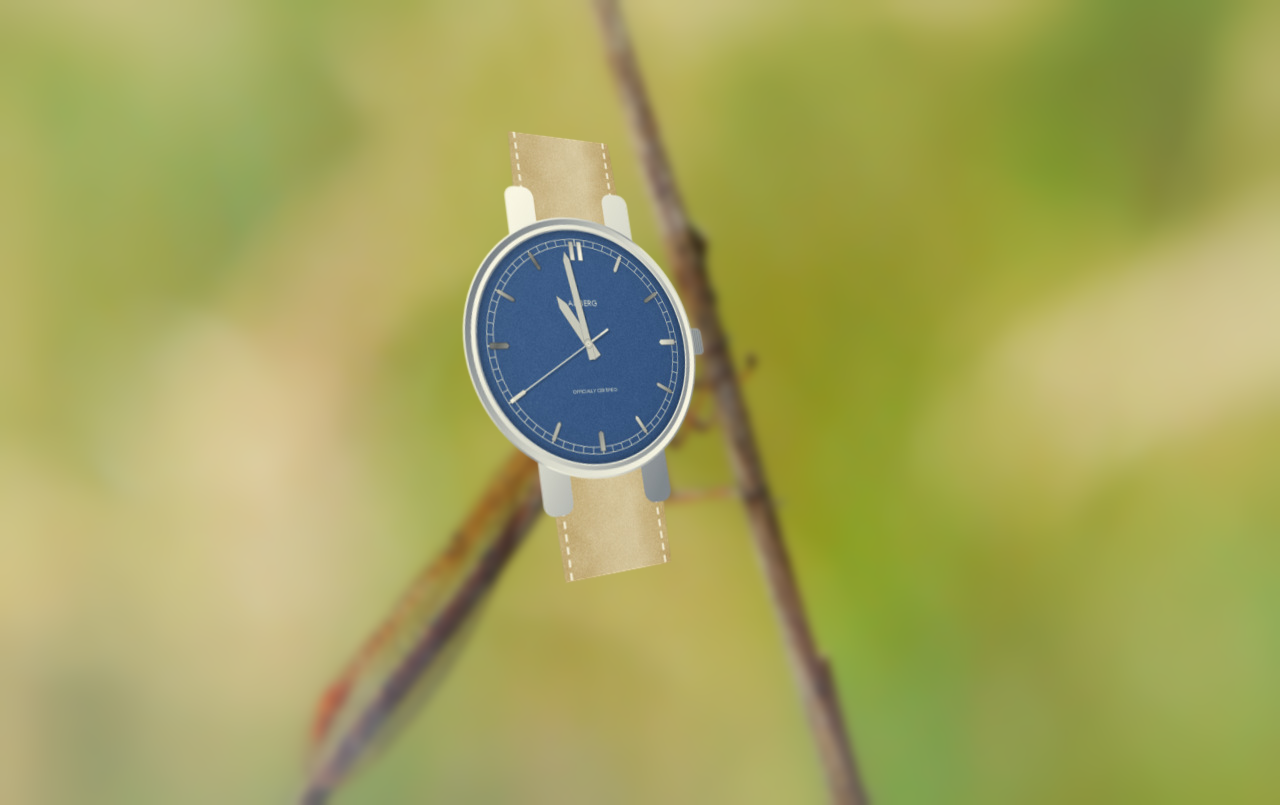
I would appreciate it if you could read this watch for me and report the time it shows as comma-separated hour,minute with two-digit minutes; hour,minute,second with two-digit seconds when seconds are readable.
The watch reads 10,58,40
